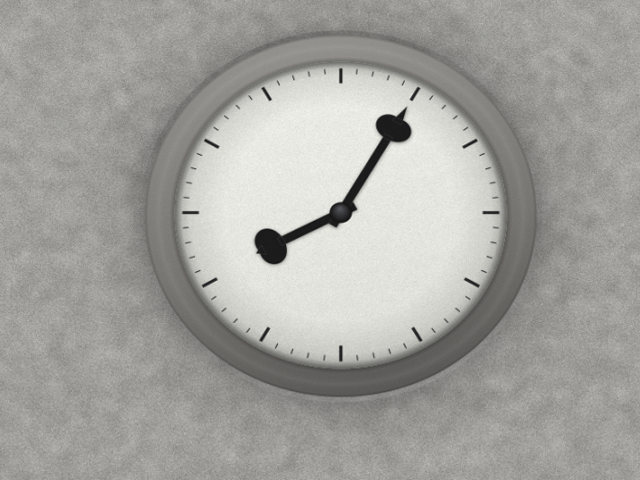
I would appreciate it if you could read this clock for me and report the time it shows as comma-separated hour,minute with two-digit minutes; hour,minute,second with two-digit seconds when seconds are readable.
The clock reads 8,05
